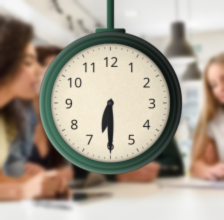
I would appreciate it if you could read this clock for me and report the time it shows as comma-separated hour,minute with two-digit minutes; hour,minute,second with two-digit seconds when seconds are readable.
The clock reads 6,30
